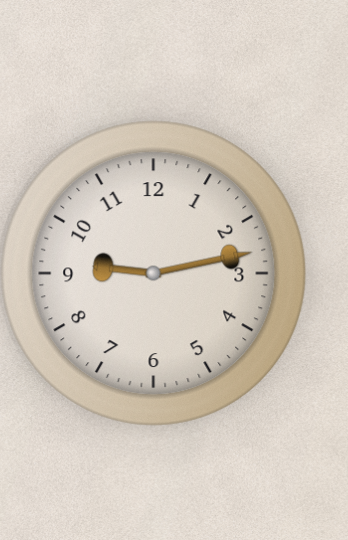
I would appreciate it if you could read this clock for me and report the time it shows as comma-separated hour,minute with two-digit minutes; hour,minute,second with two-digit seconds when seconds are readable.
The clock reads 9,13
